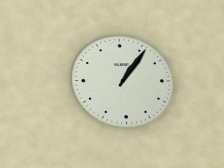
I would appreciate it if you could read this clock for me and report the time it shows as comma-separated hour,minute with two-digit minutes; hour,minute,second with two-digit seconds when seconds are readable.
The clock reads 1,06
